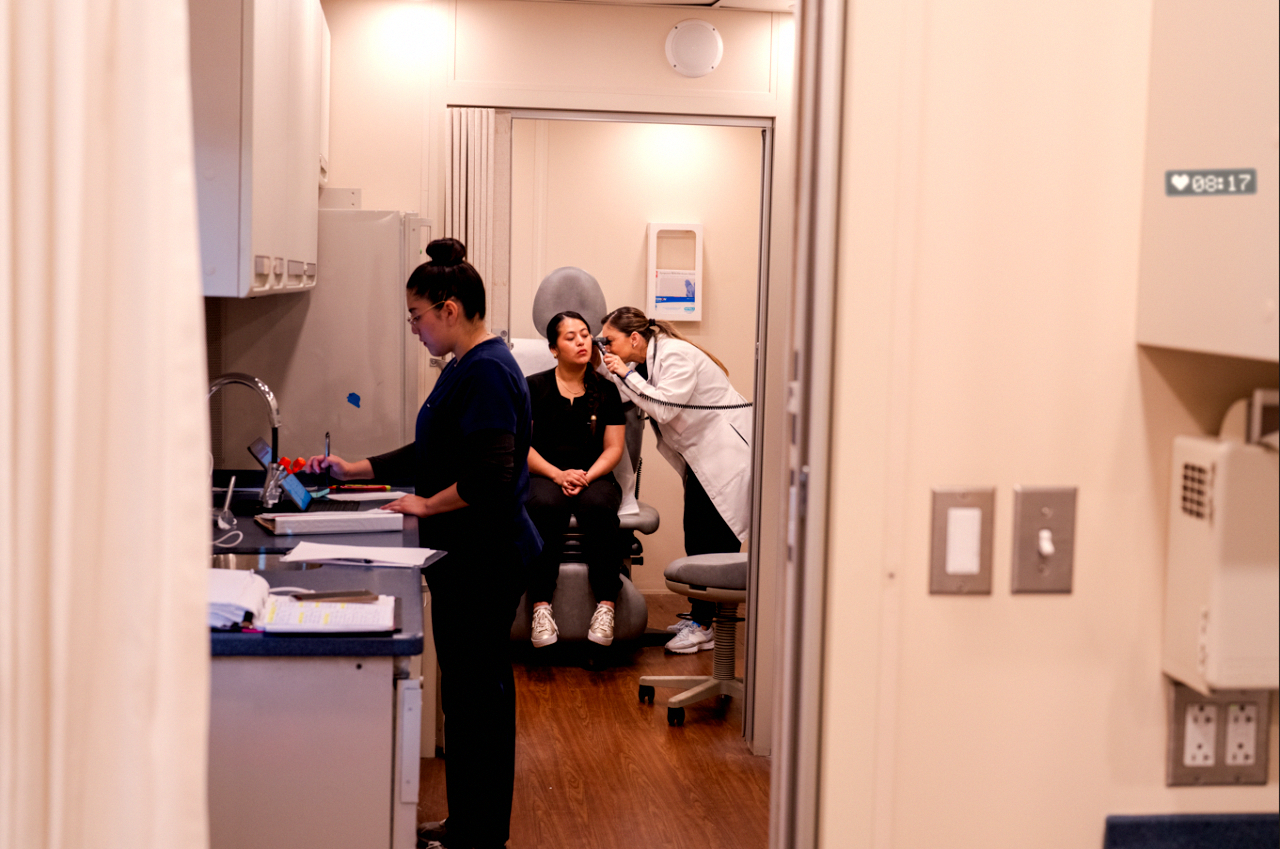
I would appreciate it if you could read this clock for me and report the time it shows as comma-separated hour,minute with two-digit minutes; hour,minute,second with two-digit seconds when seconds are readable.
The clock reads 8,17
